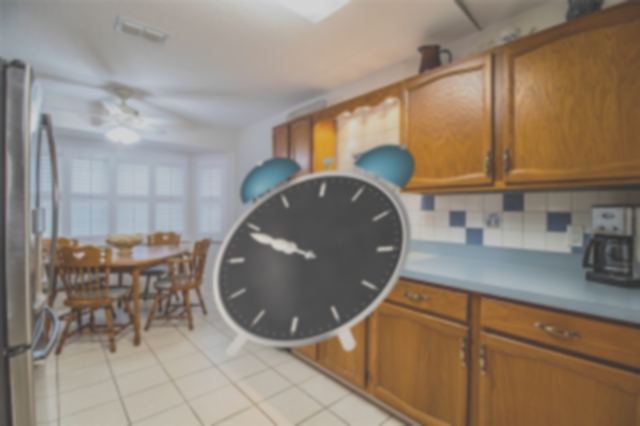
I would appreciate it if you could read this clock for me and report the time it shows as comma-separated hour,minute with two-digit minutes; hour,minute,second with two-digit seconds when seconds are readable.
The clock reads 9,49
